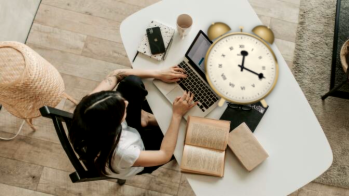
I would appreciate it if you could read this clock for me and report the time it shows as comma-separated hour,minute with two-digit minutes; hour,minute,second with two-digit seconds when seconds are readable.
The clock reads 12,19
